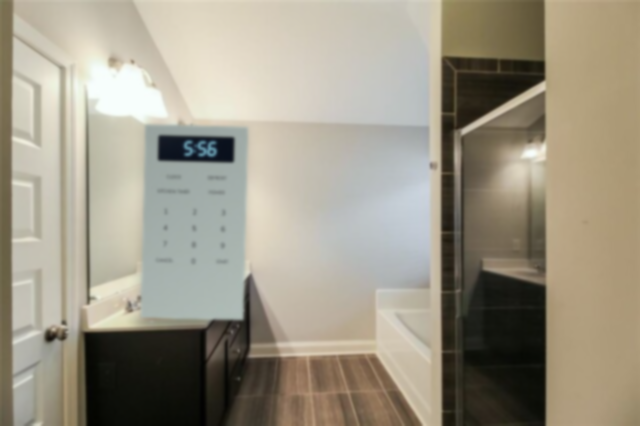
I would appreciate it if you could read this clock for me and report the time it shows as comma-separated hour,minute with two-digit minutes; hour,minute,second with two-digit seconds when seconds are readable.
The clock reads 5,56
